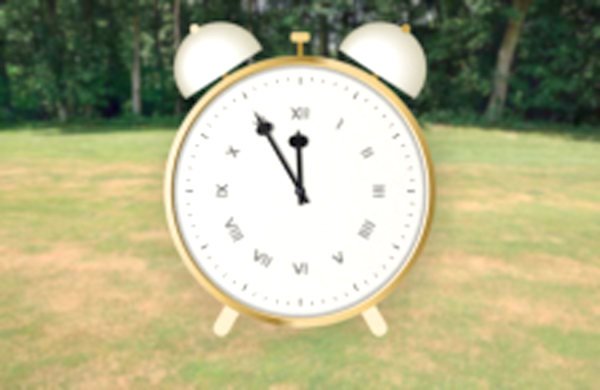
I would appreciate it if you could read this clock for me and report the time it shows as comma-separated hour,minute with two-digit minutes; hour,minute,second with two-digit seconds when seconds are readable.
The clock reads 11,55
